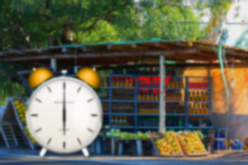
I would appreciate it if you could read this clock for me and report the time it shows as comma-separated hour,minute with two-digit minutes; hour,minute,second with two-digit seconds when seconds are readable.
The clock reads 6,00
